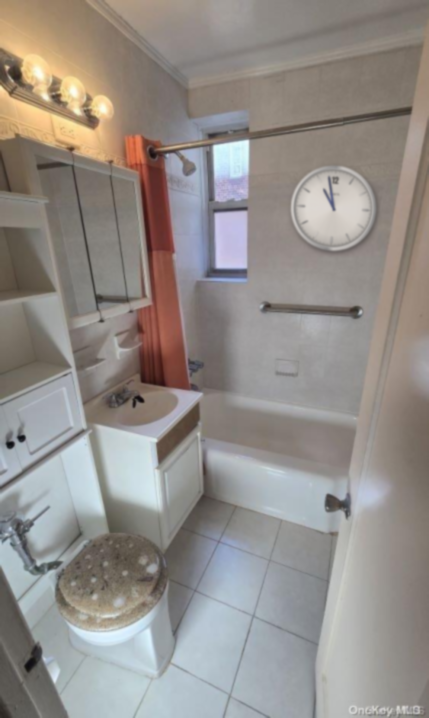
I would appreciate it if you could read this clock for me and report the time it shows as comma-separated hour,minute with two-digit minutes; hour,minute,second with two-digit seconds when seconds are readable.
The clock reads 10,58
